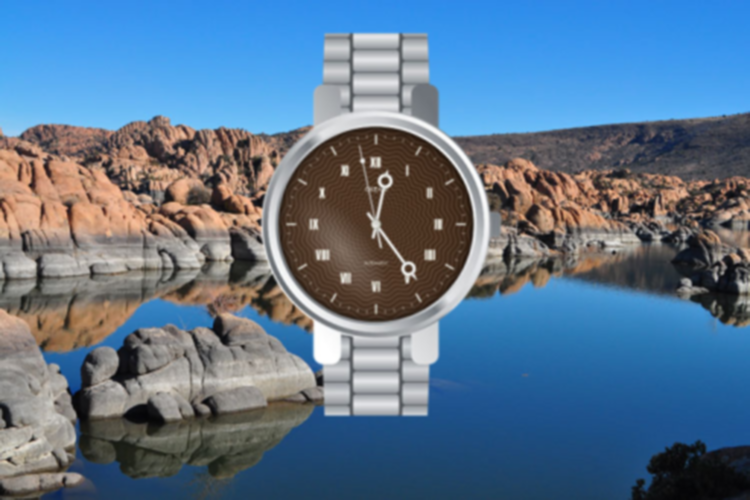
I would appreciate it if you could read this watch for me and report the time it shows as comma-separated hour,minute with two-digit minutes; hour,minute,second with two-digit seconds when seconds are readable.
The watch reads 12,23,58
